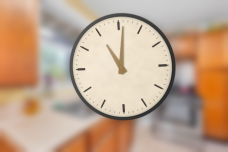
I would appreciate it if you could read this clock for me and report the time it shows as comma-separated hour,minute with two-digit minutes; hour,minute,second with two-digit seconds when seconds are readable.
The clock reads 11,01
